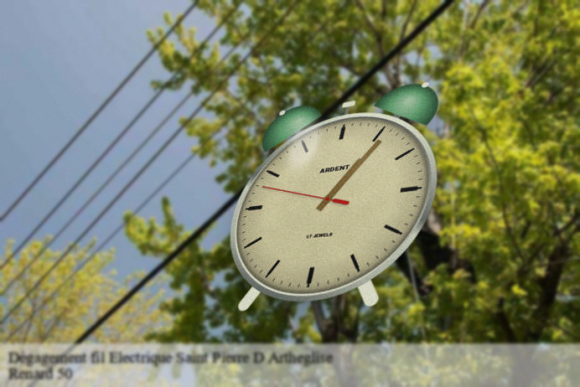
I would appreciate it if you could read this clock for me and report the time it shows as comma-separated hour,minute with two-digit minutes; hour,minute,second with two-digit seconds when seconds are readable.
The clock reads 1,05,48
